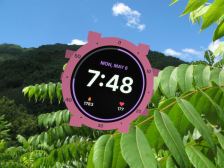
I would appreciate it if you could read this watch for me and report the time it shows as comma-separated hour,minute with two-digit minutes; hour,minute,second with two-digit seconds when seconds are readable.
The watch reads 7,48
